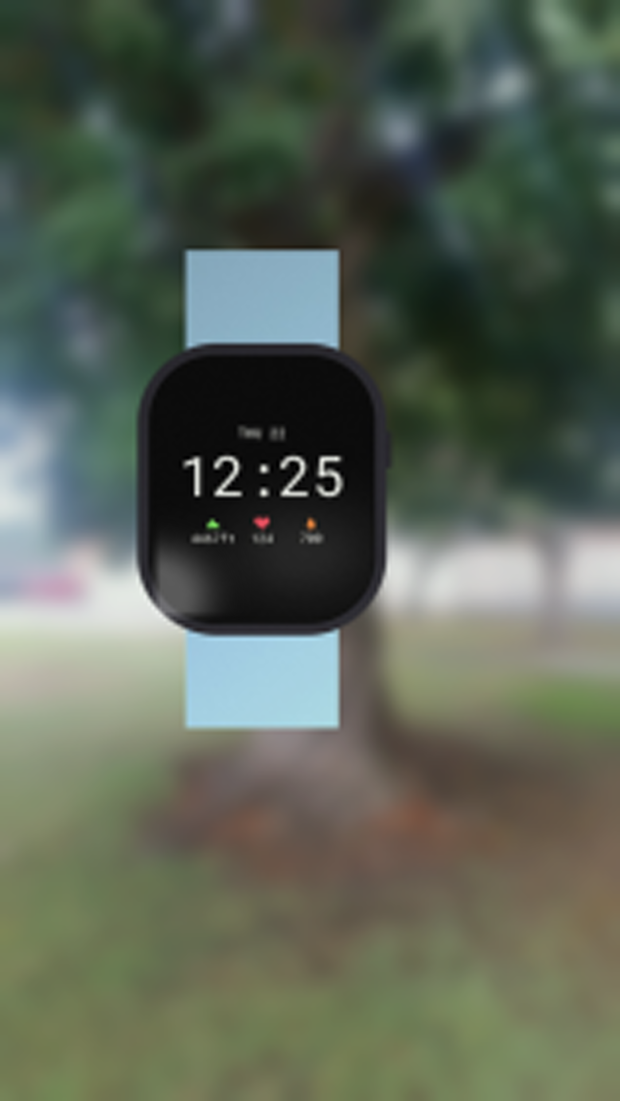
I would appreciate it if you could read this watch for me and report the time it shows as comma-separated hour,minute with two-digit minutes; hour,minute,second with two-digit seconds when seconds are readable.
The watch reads 12,25
